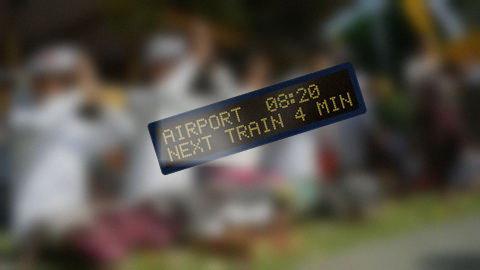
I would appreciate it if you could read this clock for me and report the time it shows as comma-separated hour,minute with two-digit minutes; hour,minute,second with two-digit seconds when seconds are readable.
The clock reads 8,20
